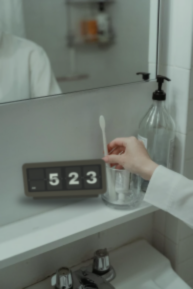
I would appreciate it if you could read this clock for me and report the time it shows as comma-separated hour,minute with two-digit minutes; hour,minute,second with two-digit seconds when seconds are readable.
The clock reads 5,23
